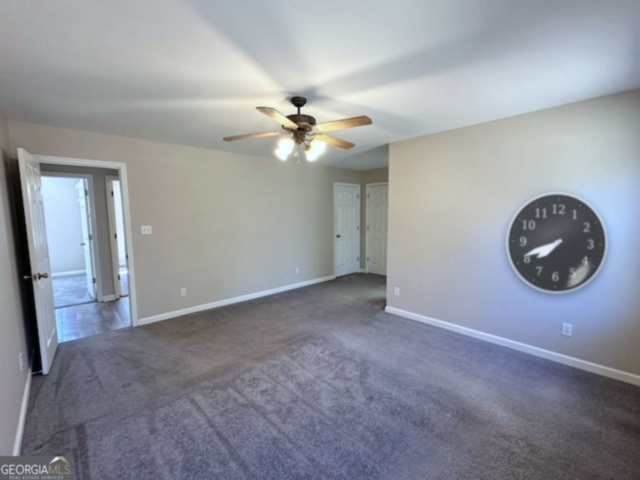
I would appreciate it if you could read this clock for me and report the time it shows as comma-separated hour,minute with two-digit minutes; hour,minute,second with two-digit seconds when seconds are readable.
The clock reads 7,41
